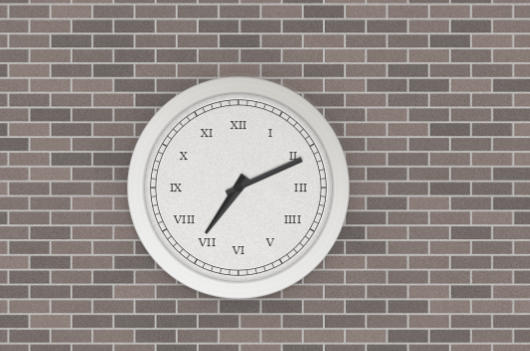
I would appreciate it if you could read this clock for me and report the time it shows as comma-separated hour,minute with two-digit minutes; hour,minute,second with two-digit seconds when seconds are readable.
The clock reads 7,11
